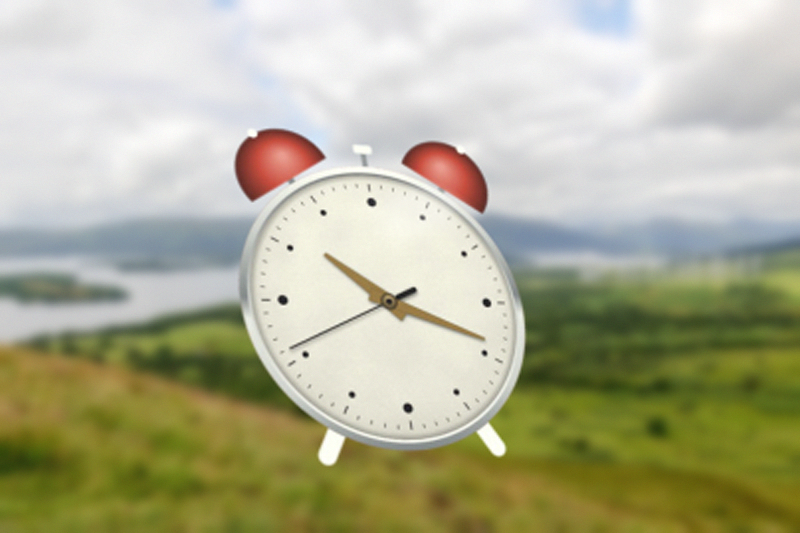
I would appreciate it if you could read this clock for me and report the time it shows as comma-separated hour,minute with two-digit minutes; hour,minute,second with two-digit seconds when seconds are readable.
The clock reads 10,18,41
